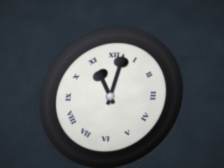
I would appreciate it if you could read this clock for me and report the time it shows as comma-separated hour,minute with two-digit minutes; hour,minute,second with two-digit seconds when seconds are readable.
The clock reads 11,02
